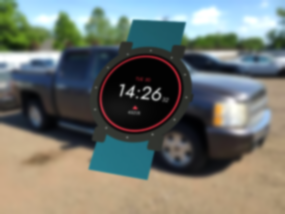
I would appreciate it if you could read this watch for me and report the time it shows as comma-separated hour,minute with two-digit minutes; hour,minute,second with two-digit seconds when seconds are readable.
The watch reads 14,26
